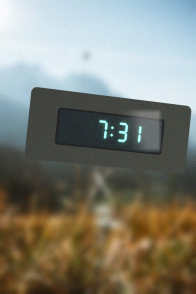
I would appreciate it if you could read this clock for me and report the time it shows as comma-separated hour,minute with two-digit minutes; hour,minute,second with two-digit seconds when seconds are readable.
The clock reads 7,31
